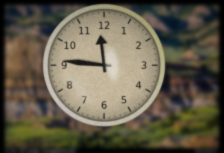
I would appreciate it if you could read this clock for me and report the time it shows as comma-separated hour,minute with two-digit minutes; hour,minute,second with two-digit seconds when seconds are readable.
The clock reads 11,46
